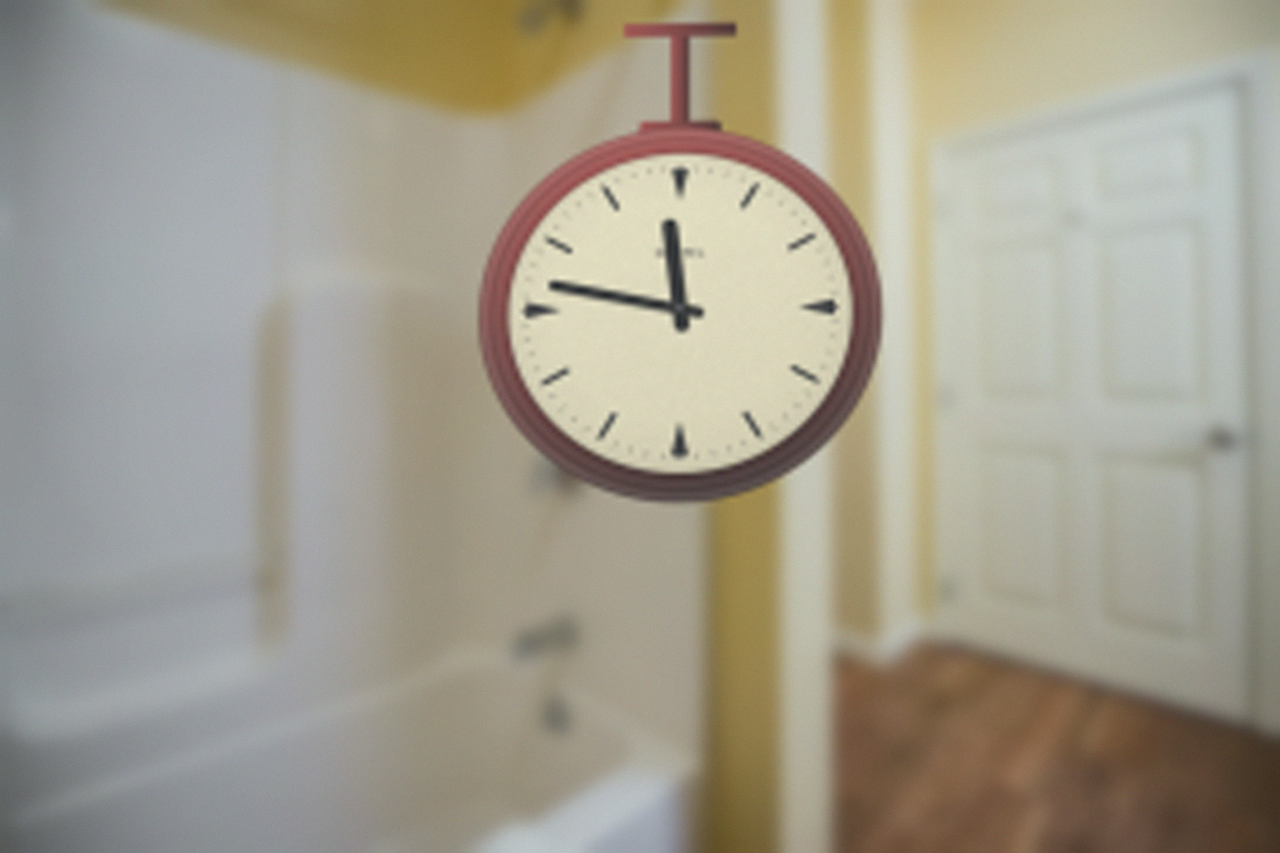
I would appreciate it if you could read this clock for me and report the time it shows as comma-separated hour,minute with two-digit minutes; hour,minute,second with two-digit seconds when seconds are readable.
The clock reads 11,47
